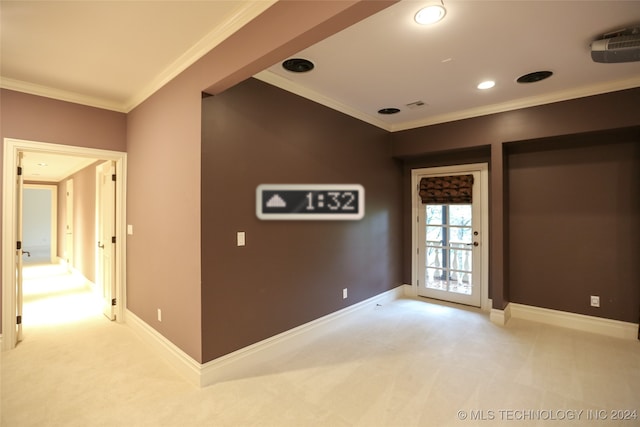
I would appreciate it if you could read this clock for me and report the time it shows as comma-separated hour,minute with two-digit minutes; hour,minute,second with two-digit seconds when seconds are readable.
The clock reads 1,32
